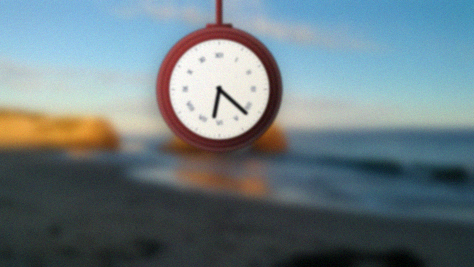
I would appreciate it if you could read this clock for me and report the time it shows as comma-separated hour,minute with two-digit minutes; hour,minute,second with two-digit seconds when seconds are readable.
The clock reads 6,22
